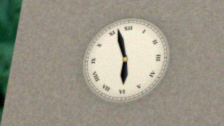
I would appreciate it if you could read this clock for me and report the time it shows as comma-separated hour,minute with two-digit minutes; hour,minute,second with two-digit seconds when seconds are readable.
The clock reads 5,57
